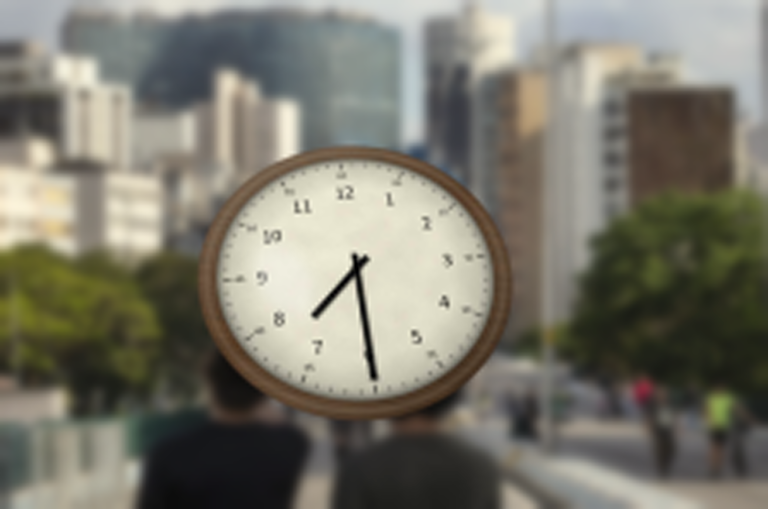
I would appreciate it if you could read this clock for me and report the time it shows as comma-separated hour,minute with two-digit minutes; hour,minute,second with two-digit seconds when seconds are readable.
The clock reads 7,30
